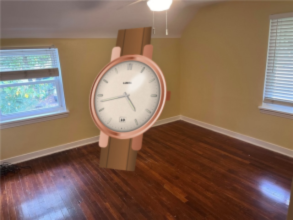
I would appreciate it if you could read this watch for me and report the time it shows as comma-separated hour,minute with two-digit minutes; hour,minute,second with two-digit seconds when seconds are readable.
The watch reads 4,43
